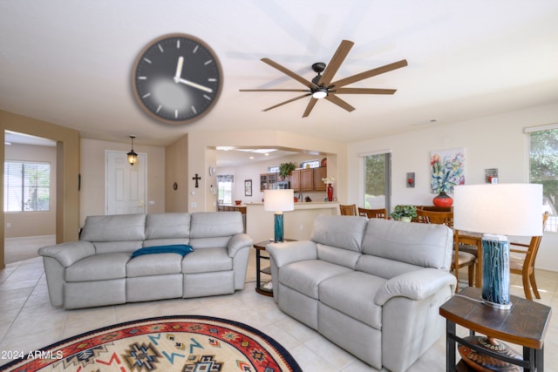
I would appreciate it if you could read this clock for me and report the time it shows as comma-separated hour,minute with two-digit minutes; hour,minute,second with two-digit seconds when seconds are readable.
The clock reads 12,18
